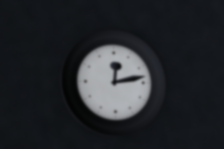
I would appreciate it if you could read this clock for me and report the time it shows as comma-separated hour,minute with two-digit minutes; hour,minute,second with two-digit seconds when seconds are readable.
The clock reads 12,13
